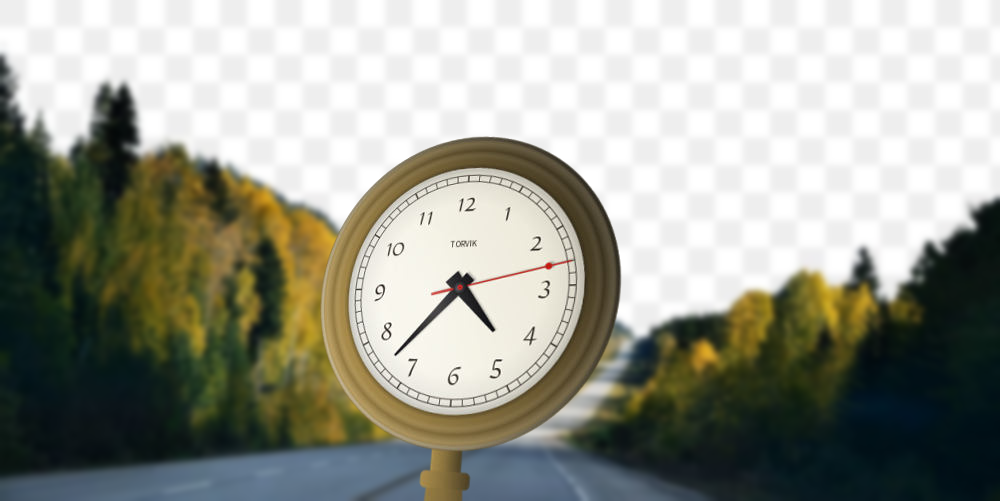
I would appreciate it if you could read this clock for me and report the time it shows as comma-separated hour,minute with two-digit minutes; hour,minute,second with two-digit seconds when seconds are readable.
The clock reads 4,37,13
